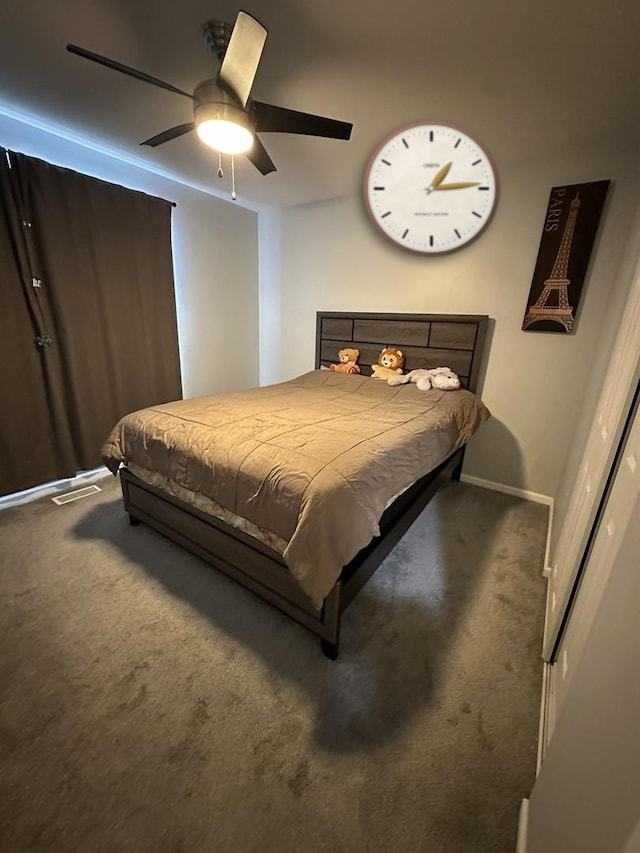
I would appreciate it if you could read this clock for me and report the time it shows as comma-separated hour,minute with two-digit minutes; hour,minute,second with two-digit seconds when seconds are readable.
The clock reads 1,14
